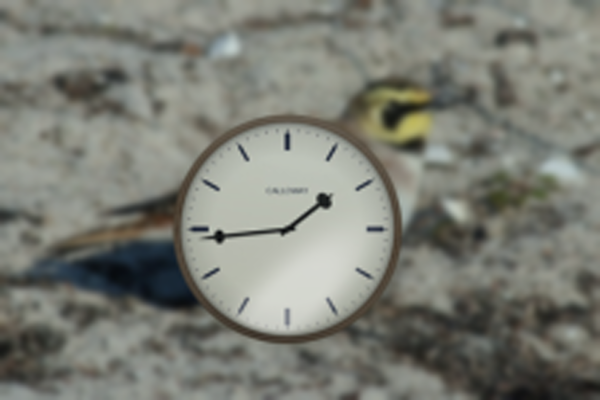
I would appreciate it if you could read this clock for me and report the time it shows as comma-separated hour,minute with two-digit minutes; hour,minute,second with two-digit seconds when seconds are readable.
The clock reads 1,44
